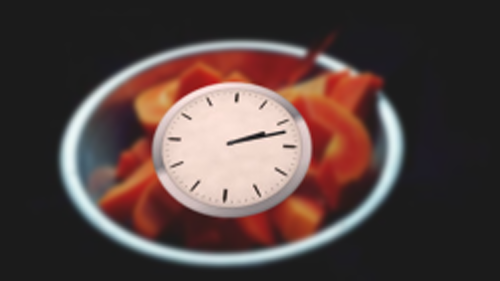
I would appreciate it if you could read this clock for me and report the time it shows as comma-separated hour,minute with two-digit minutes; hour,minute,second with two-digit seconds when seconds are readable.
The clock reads 2,12
